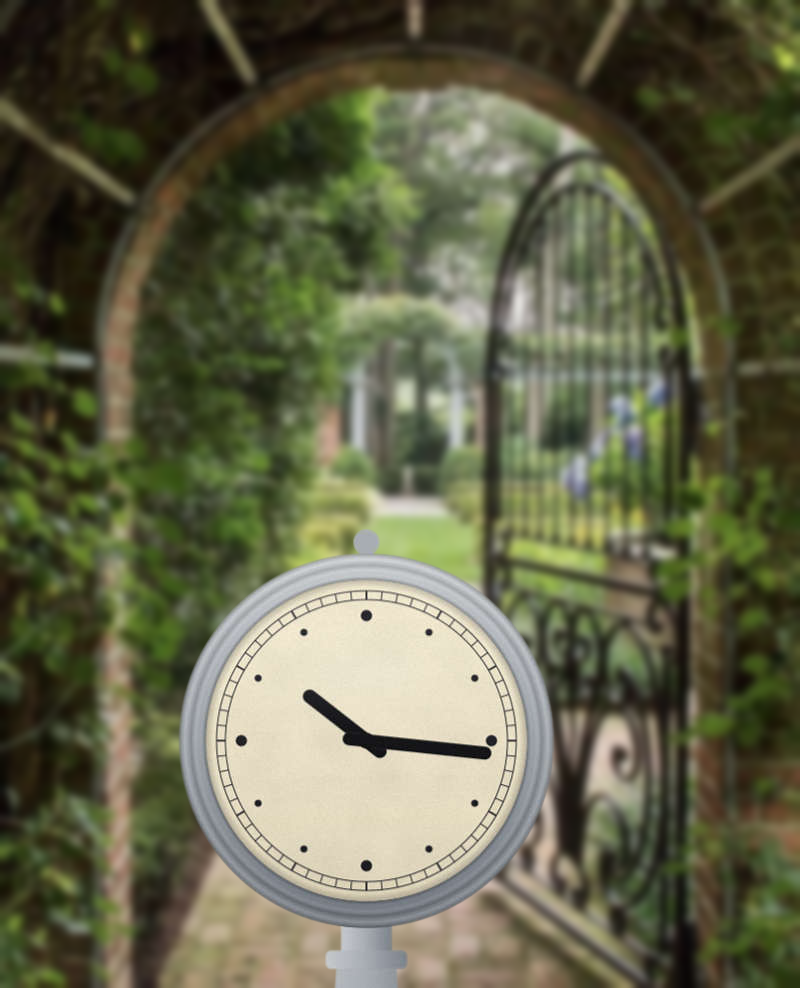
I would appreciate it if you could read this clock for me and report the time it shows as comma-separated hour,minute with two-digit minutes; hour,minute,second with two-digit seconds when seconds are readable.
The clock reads 10,16
